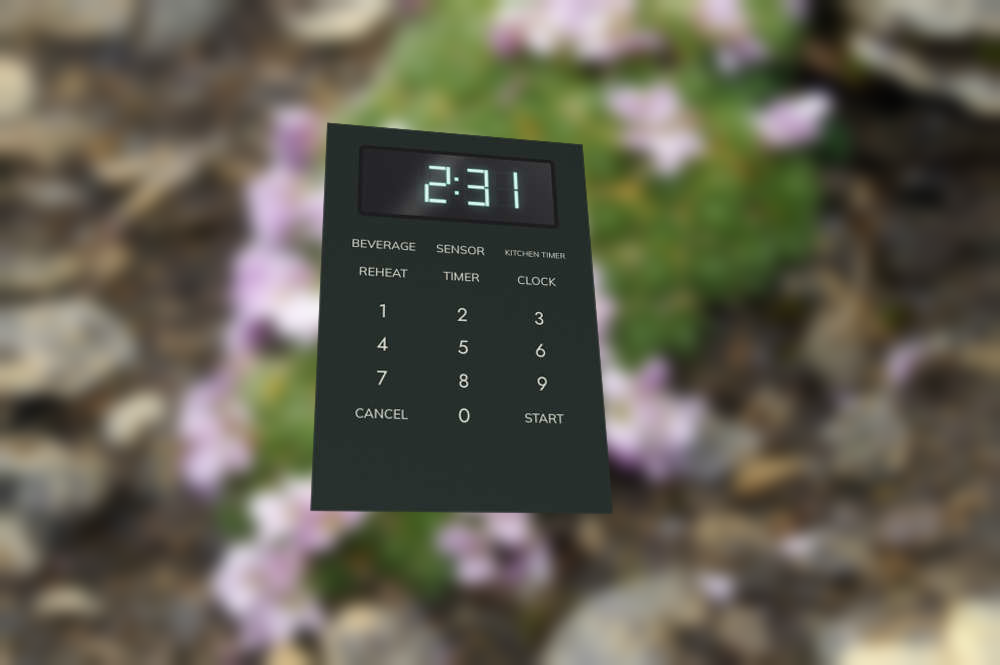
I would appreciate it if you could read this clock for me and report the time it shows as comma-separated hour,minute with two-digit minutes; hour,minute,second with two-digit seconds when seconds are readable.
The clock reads 2,31
